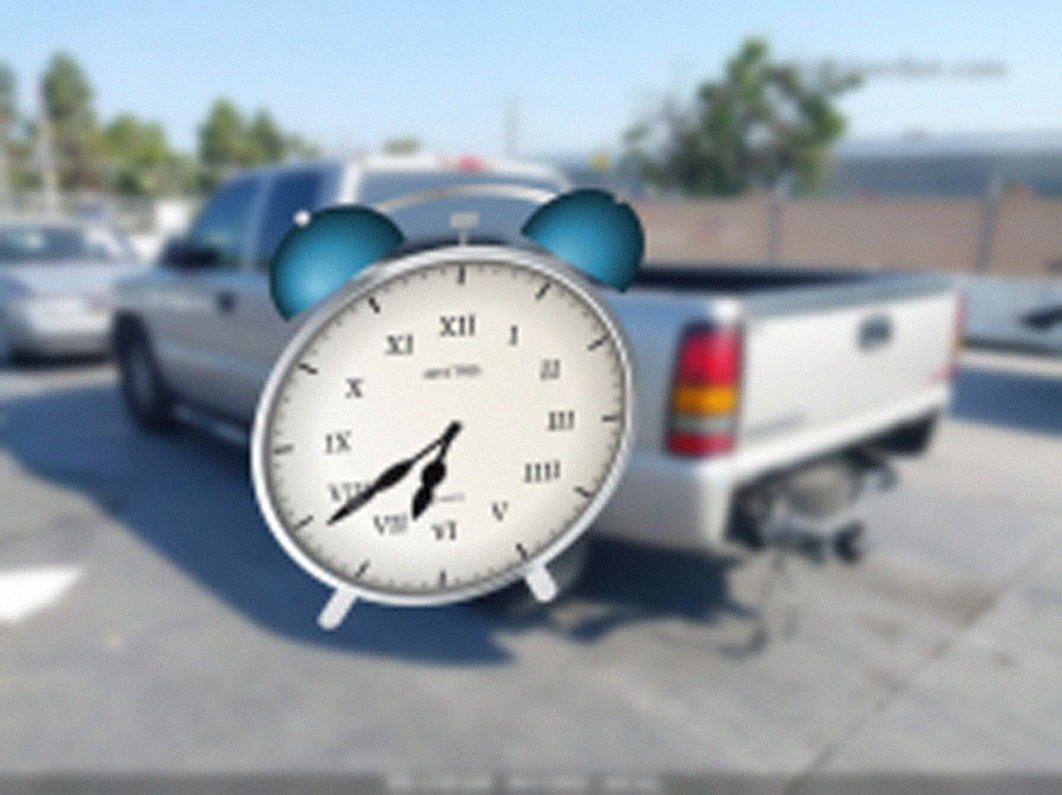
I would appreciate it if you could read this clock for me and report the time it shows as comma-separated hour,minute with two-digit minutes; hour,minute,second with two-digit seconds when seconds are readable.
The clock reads 6,39
